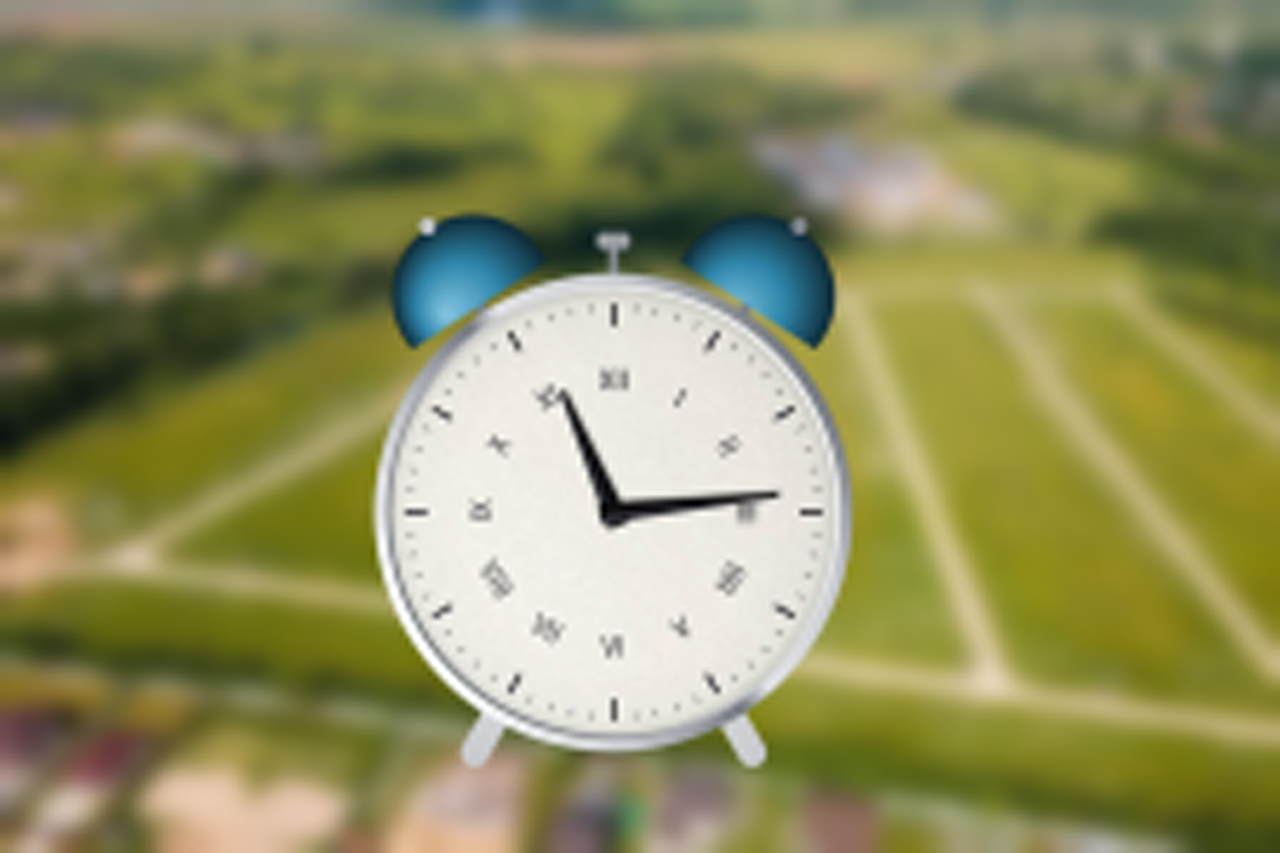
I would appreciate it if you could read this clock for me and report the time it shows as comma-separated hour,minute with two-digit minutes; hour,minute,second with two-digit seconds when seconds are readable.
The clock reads 11,14
